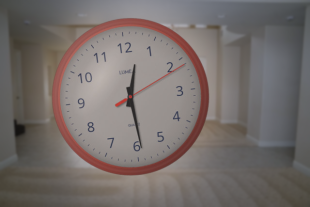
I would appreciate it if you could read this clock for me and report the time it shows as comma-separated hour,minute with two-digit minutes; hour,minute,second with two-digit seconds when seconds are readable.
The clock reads 12,29,11
